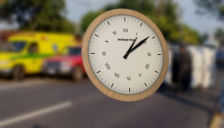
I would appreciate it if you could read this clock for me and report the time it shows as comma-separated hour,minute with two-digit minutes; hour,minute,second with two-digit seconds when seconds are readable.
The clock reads 1,09
